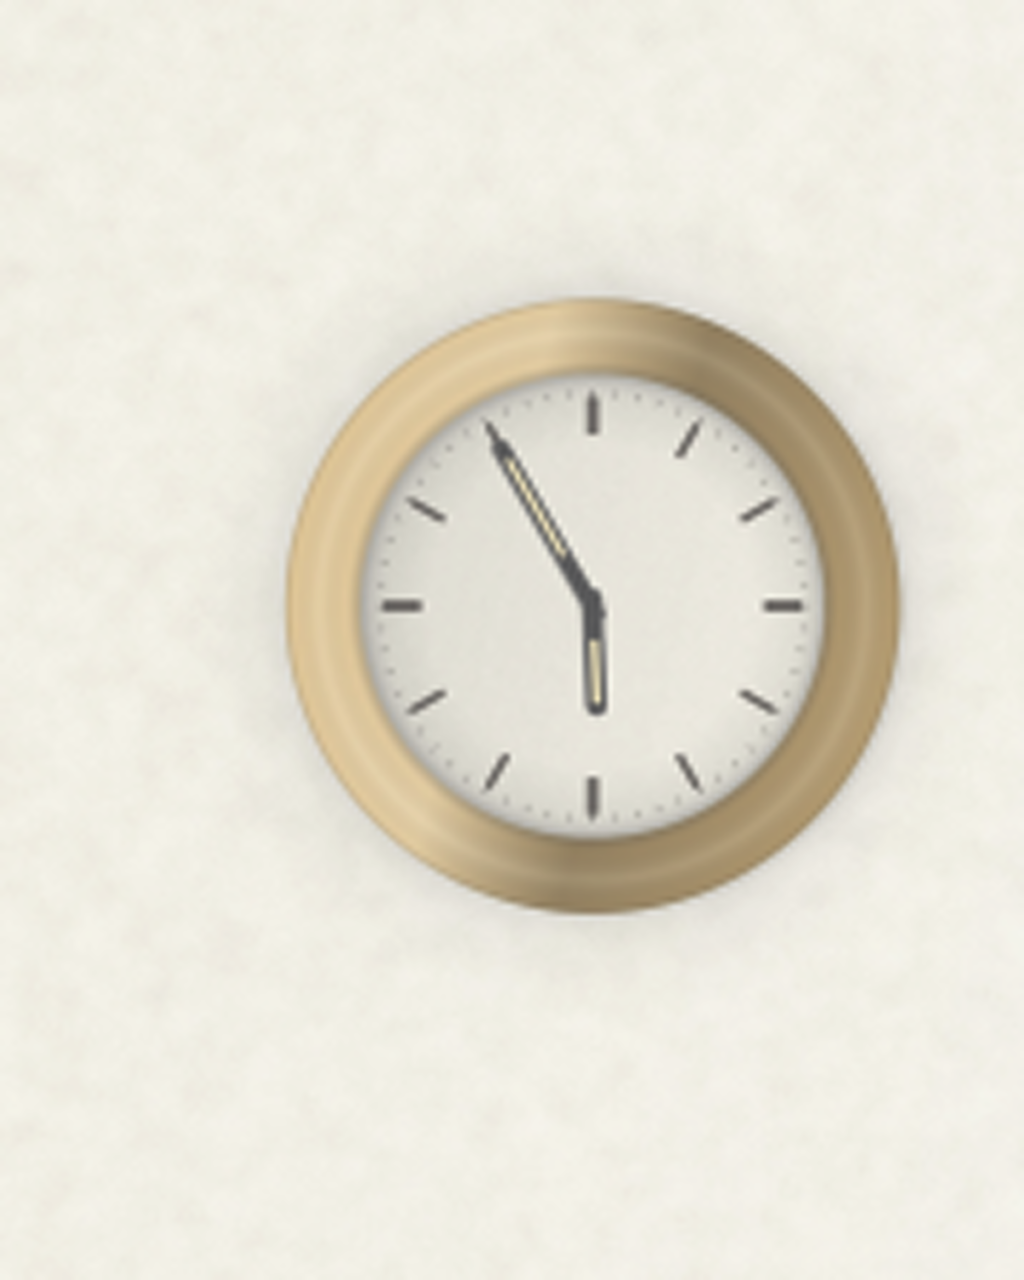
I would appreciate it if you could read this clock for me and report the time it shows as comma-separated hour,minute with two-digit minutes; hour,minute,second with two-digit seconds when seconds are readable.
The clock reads 5,55
